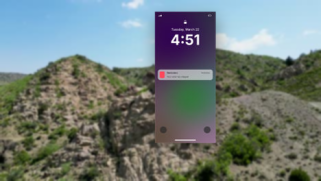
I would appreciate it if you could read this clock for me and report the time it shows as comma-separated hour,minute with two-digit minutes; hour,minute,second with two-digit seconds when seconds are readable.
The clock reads 4,51
